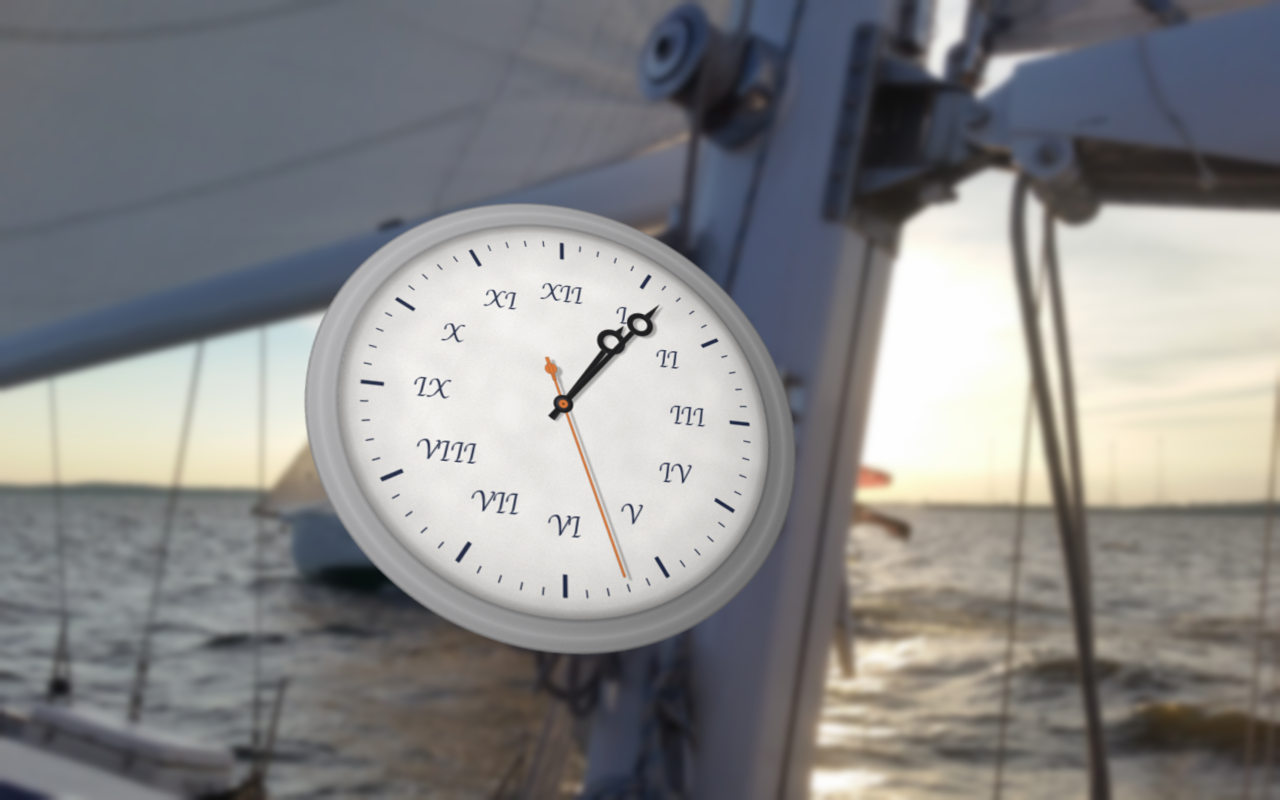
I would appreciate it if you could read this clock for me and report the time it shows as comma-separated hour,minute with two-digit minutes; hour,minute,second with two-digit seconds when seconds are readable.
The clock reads 1,06,27
